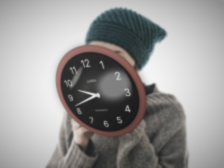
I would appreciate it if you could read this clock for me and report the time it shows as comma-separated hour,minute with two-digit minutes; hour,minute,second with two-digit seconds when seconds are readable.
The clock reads 9,42
